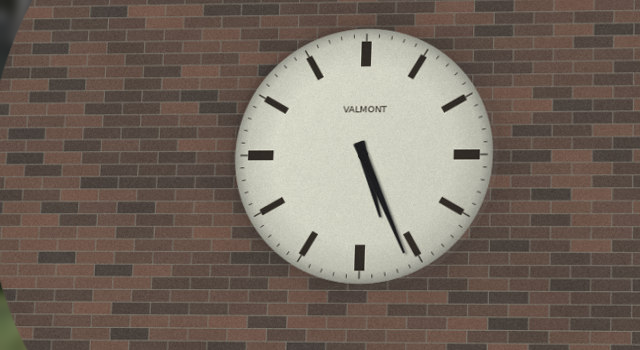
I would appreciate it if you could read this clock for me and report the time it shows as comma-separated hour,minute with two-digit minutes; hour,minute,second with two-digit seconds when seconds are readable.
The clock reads 5,26
